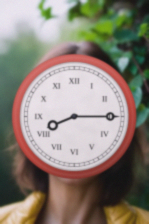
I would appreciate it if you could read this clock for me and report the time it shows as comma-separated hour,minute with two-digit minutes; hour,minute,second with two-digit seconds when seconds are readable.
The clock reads 8,15
